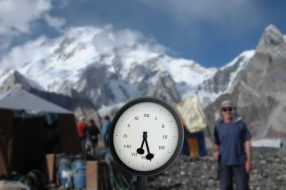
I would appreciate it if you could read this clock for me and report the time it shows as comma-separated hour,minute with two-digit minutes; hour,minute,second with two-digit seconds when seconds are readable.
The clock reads 6,27
